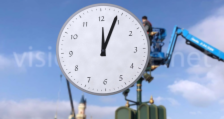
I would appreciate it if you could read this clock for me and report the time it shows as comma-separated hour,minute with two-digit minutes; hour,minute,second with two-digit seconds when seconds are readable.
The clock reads 12,04
